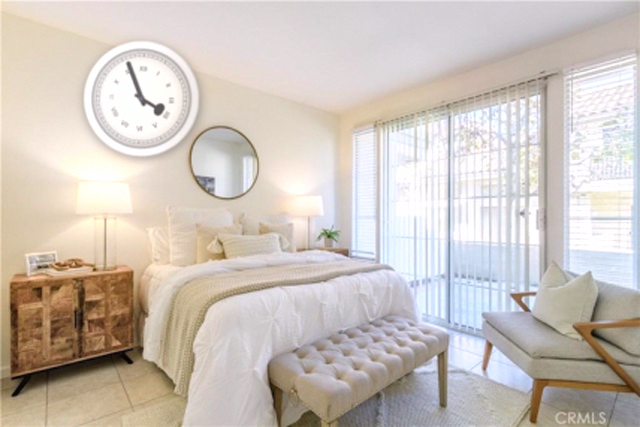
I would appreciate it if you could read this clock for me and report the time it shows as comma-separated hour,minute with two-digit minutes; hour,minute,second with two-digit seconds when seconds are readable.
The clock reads 3,56
